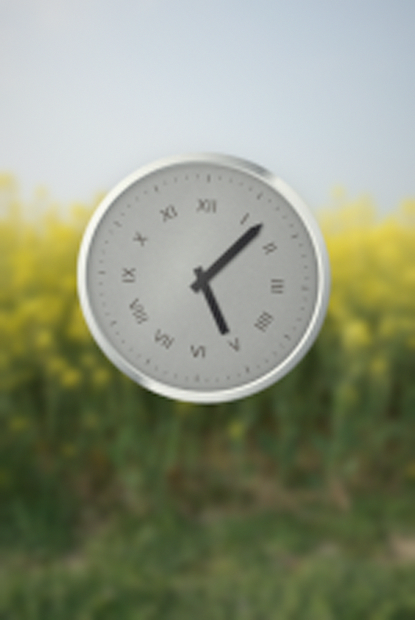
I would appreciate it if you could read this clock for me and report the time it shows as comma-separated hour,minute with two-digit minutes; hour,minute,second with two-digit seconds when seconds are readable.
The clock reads 5,07
